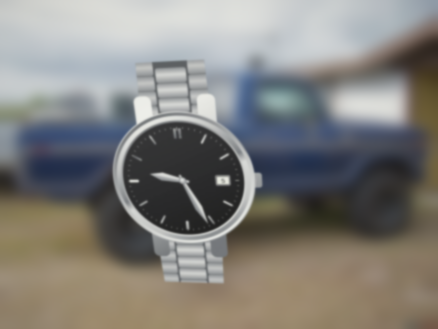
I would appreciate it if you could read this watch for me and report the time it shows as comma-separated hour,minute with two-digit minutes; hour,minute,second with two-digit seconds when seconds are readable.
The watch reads 9,26
